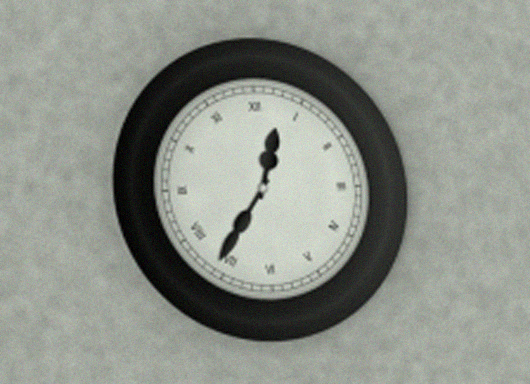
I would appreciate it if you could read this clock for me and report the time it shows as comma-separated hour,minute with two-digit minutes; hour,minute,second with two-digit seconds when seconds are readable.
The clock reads 12,36
